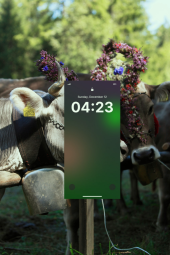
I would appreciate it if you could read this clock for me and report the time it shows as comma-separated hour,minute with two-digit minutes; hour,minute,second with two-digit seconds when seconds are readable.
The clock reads 4,23
